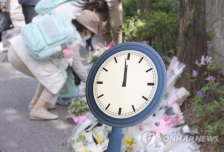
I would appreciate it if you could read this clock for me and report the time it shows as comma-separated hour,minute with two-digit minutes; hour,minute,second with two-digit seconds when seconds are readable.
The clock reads 11,59
